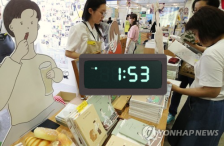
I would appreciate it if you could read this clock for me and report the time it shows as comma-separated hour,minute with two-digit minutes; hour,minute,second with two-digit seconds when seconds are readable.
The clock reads 1,53
